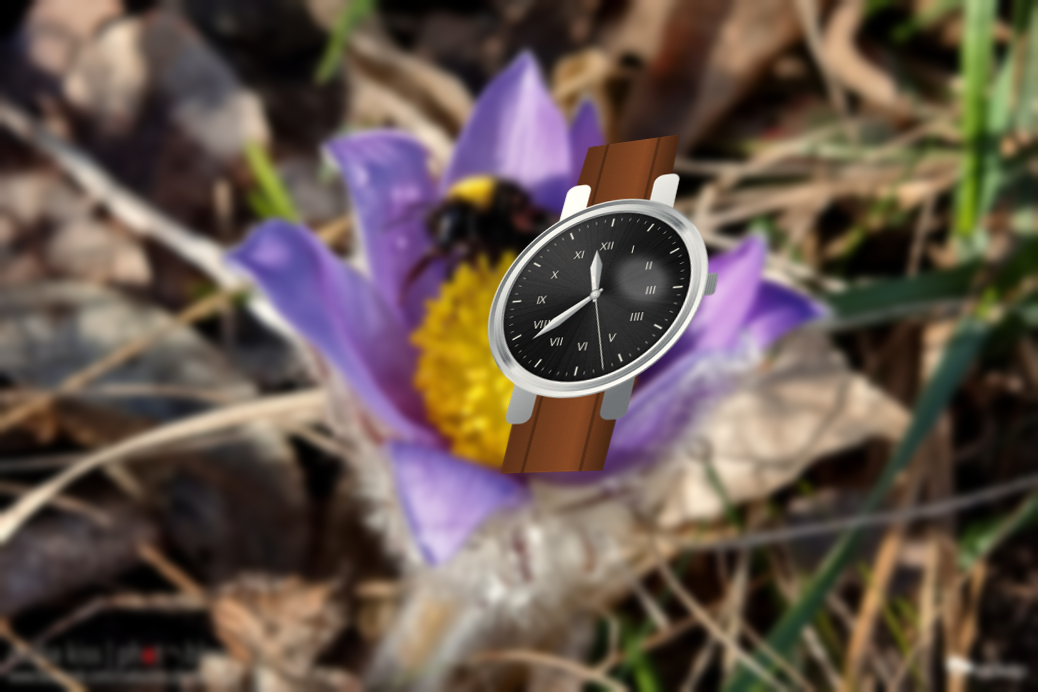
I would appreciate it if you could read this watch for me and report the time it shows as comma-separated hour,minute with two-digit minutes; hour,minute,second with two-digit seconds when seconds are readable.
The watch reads 11,38,27
